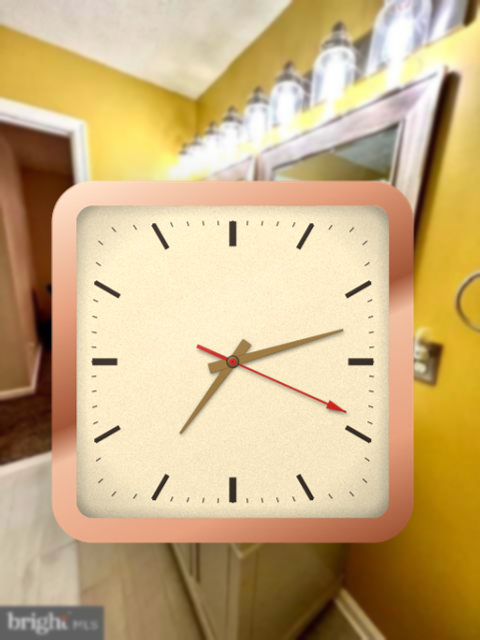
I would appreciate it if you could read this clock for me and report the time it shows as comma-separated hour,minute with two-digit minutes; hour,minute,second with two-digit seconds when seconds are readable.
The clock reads 7,12,19
